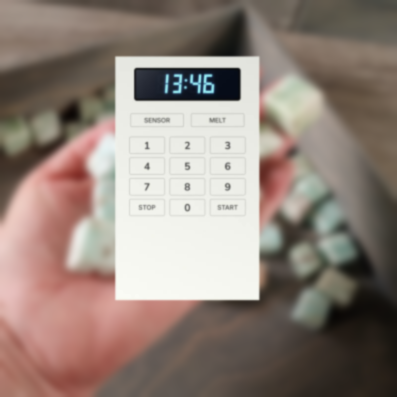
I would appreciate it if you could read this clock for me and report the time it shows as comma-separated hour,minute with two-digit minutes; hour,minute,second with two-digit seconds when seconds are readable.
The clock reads 13,46
